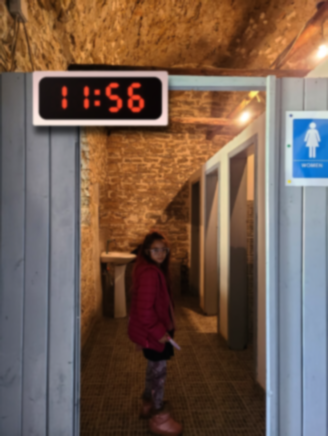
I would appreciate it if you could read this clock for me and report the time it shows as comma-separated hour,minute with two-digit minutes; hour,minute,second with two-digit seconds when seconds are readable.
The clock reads 11,56
